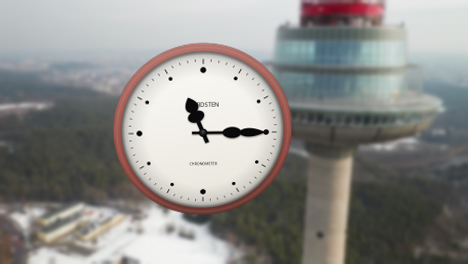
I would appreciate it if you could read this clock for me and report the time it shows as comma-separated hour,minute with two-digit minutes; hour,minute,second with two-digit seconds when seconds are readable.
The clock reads 11,15
